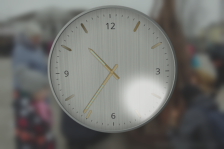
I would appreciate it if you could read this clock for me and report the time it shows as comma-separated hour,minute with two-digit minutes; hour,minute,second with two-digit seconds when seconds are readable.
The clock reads 10,36
